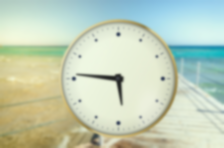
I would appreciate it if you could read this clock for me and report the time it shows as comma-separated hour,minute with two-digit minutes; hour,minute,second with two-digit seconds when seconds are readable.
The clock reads 5,46
